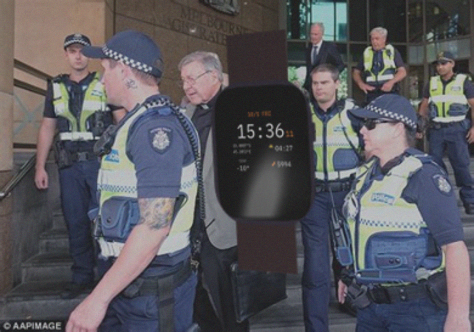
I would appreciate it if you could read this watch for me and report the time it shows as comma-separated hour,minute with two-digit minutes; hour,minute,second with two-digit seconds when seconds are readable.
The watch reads 15,36
